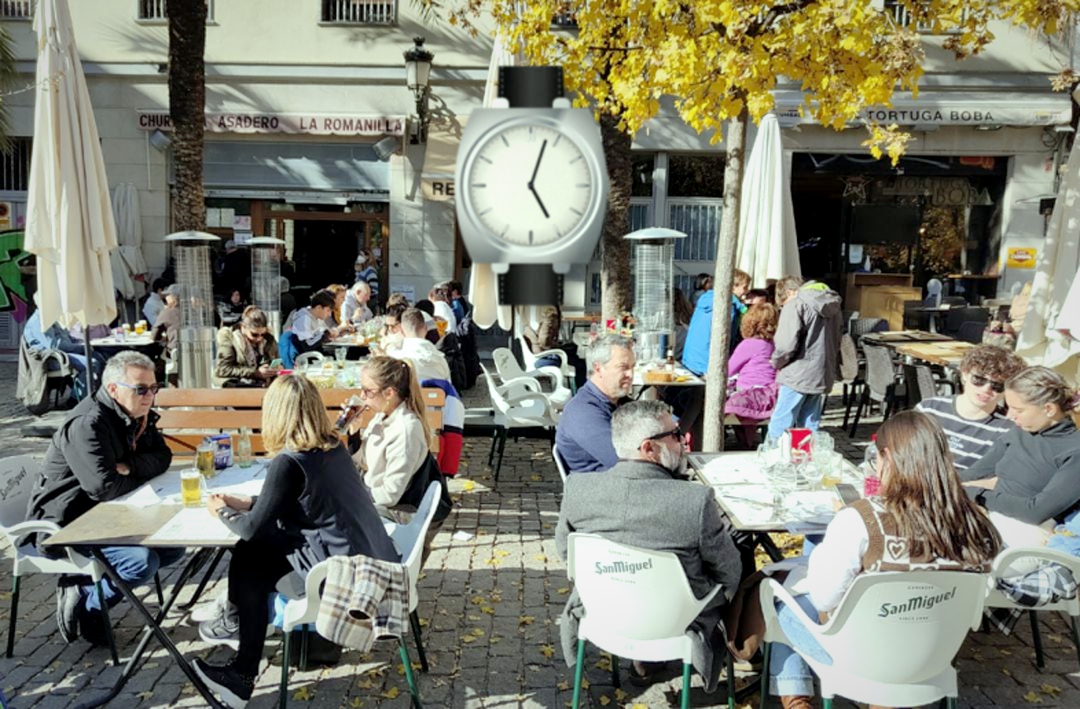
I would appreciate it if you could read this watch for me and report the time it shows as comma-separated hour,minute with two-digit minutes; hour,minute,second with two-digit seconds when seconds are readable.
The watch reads 5,03
